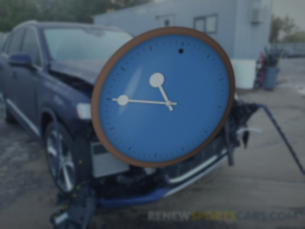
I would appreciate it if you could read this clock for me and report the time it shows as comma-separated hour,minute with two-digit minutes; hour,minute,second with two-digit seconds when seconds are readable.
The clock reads 10,45
